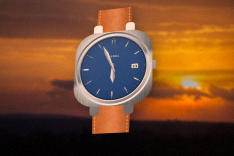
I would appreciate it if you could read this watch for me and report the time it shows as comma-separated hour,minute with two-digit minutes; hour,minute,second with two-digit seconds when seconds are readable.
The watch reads 5,56
